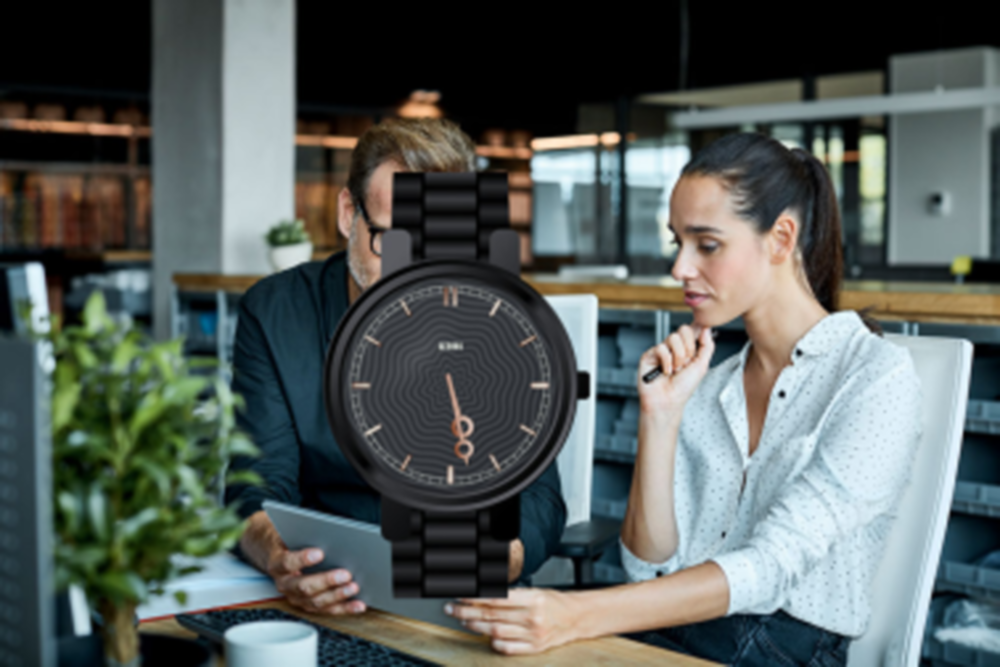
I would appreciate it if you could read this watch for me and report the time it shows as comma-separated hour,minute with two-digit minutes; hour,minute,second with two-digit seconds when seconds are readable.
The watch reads 5,28
